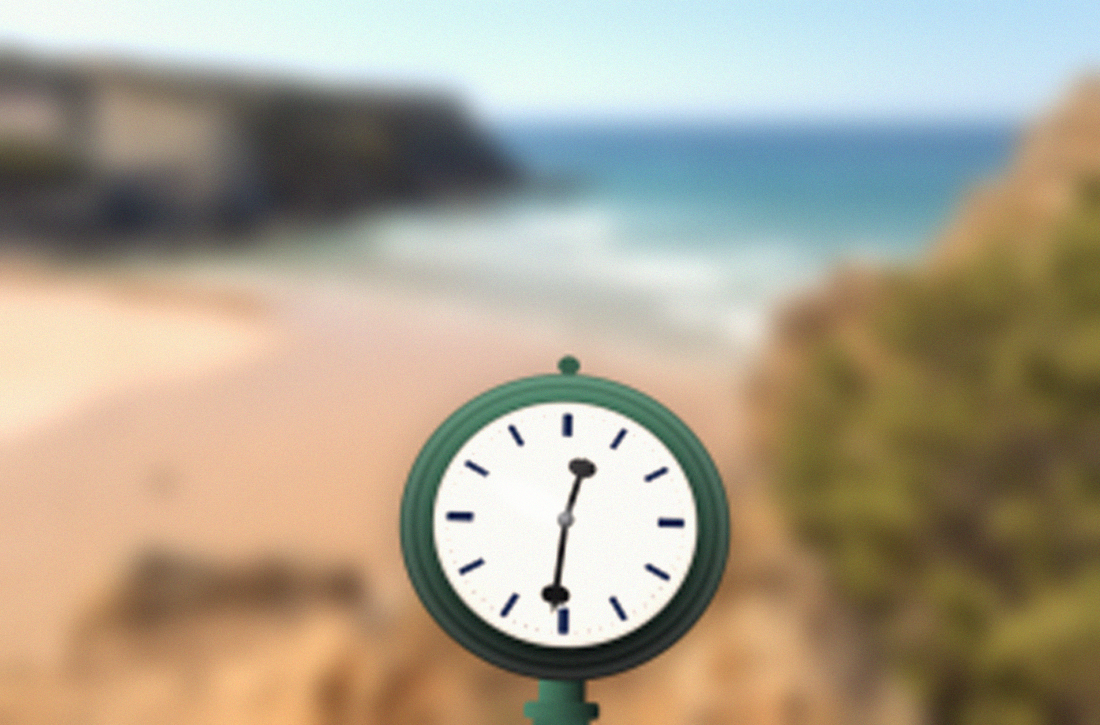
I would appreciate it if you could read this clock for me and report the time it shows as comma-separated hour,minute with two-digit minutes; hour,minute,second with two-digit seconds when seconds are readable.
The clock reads 12,31
